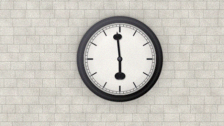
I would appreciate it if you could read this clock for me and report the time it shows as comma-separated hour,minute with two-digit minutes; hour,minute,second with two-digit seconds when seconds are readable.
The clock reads 5,59
